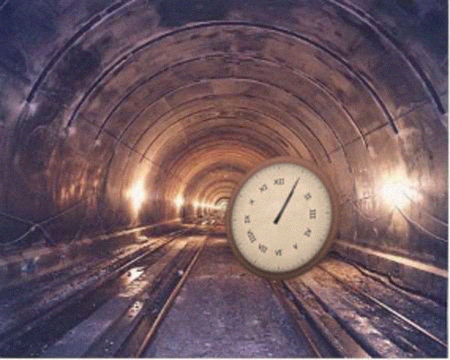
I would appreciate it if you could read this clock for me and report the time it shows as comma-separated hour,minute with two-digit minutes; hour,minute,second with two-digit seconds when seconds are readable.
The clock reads 1,05
